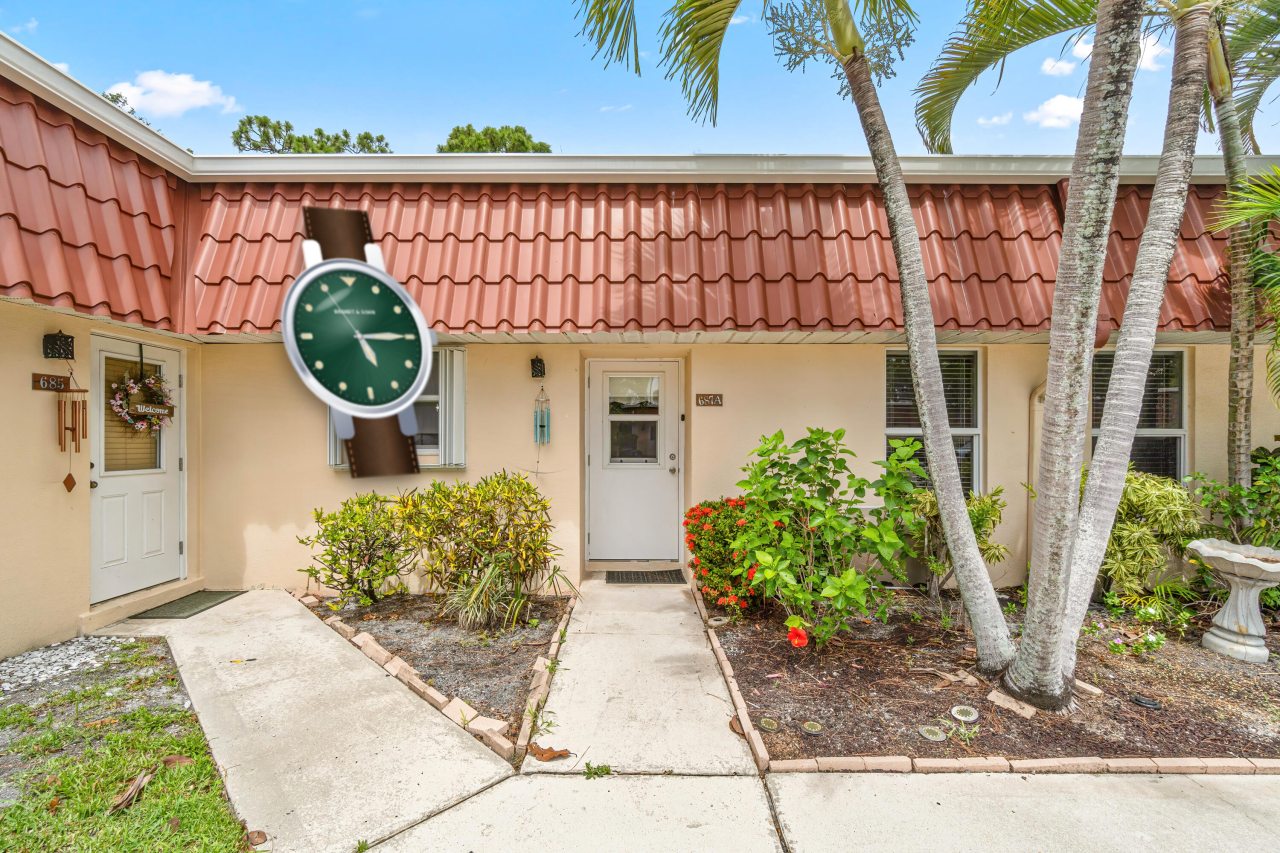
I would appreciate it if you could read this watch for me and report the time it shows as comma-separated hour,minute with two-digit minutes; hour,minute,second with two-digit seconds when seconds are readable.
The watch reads 5,14,55
